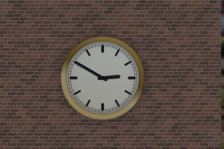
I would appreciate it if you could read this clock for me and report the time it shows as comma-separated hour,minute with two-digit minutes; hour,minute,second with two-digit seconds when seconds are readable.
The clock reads 2,50
